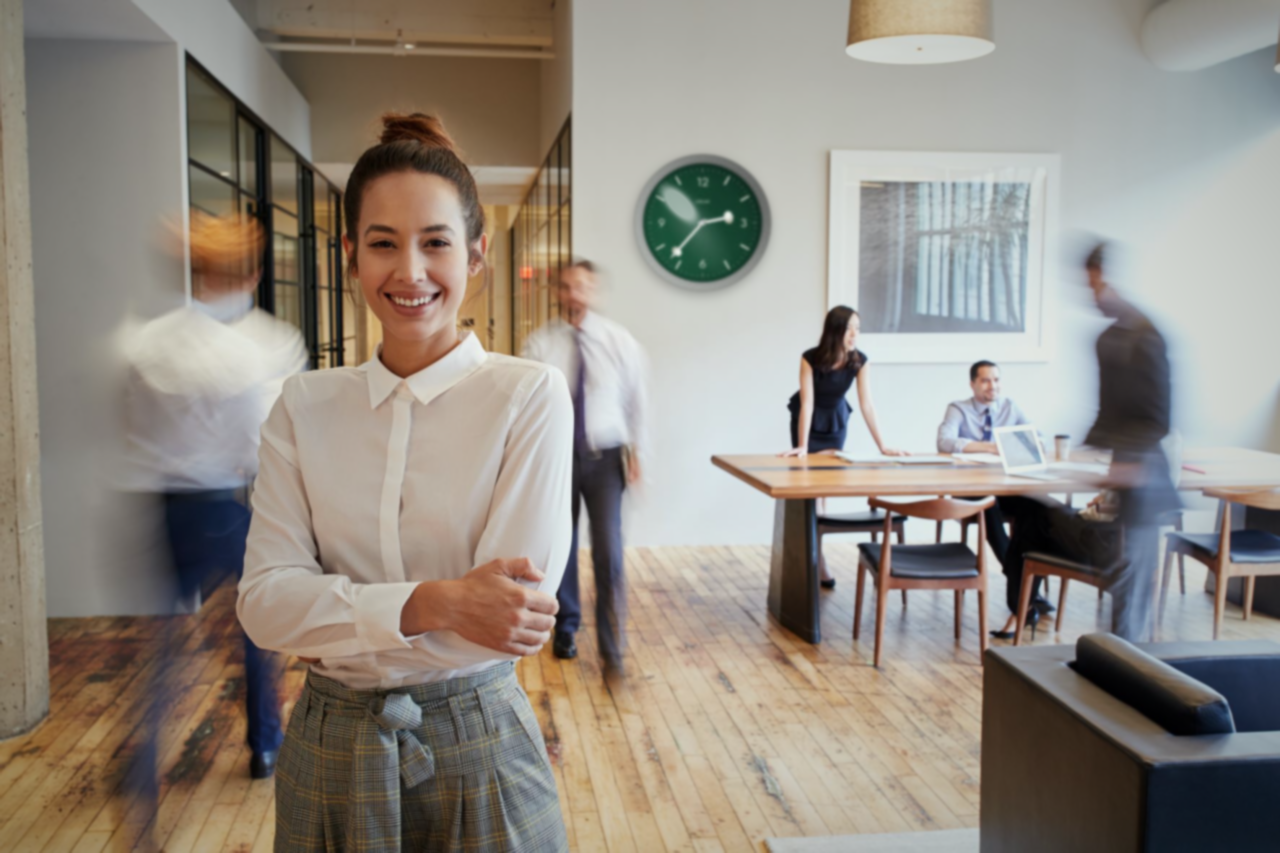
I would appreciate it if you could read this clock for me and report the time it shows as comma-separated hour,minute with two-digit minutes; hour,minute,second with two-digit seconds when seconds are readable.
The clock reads 2,37
